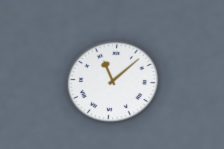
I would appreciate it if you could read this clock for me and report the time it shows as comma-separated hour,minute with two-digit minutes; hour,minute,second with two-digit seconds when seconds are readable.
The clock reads 11,07
